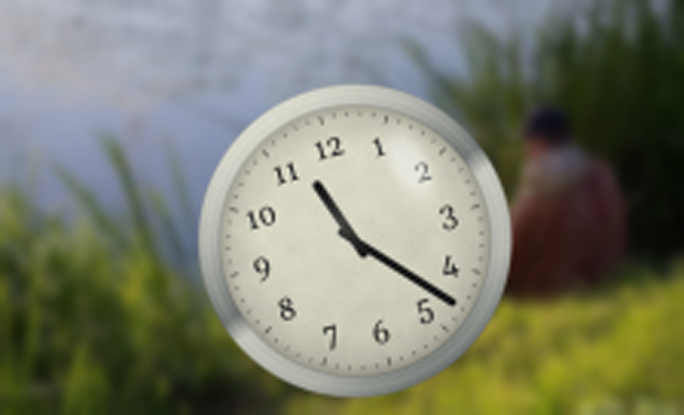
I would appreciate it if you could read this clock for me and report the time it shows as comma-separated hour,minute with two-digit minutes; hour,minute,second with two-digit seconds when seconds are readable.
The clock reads 11,23
